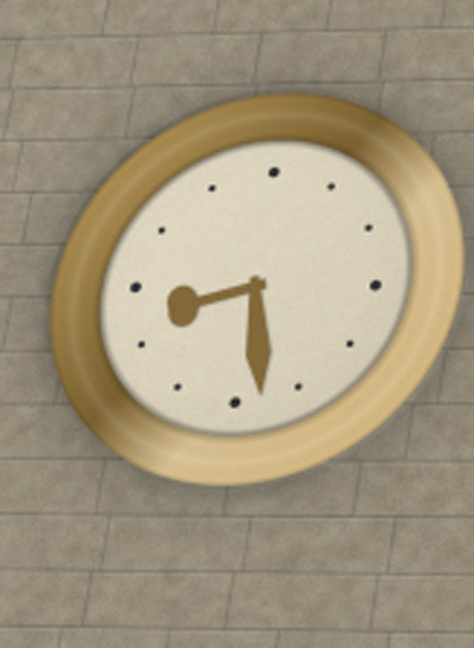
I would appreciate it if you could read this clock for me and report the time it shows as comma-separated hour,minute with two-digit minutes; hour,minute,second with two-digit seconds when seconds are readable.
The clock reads 8,28
